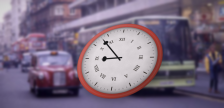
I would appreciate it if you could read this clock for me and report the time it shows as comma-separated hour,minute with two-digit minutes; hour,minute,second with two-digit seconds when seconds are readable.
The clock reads 8,53
